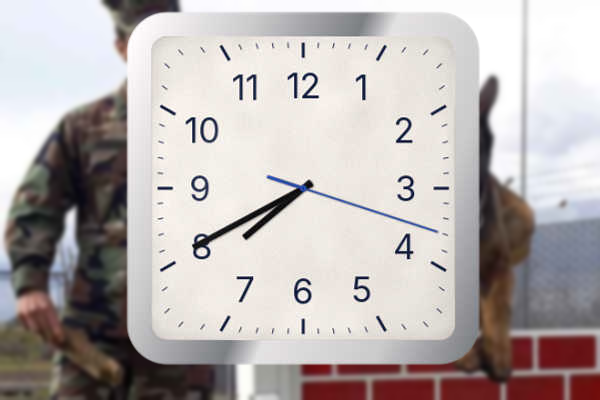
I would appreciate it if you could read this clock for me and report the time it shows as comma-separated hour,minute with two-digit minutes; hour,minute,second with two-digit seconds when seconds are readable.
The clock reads 7,40,18
